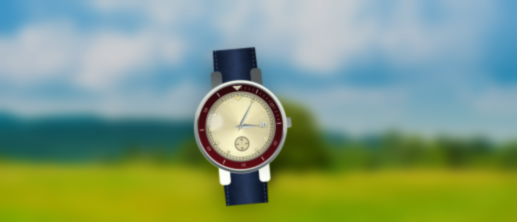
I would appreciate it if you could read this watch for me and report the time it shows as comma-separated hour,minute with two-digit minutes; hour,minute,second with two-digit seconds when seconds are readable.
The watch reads 3,05
